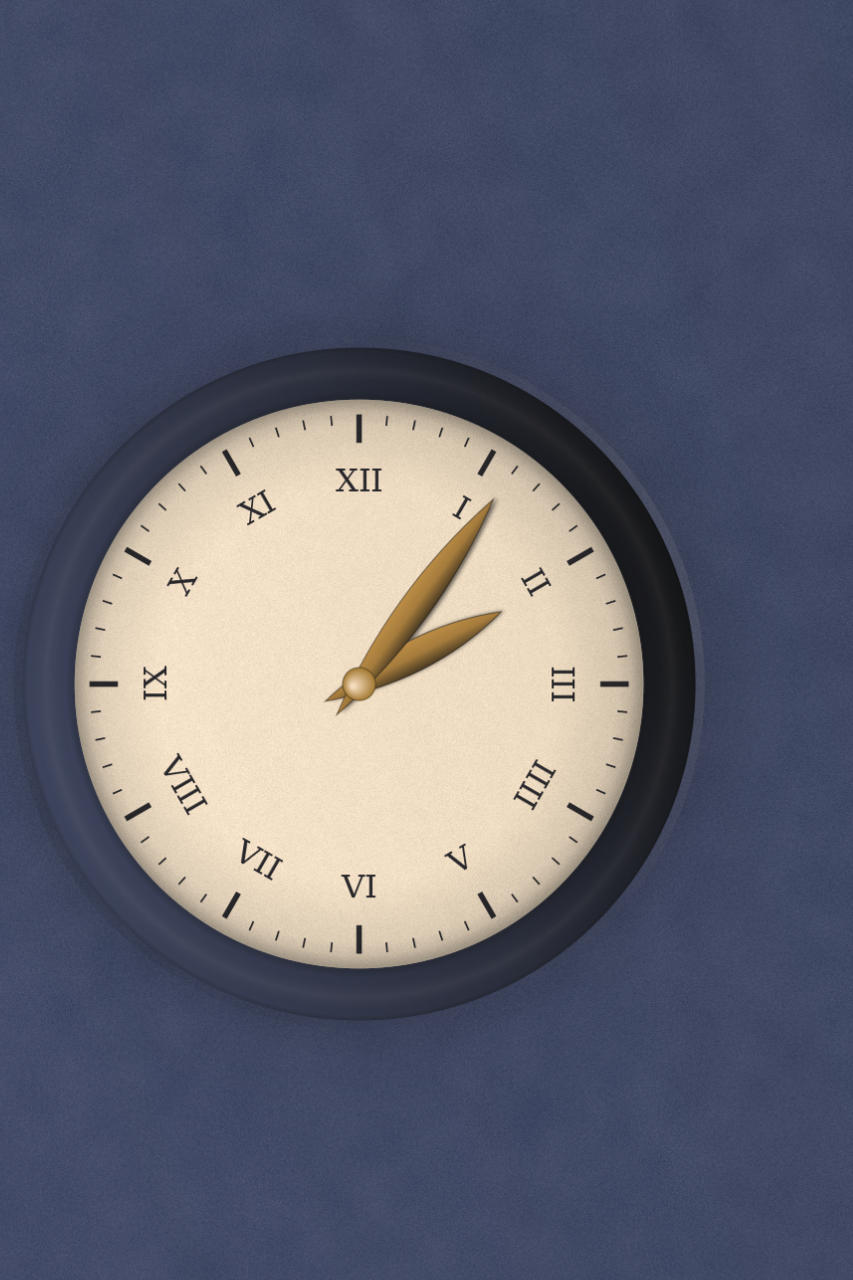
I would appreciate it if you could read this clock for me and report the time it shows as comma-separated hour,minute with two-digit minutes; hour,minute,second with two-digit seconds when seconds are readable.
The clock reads 2,06
